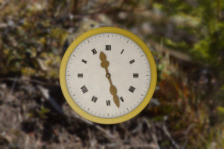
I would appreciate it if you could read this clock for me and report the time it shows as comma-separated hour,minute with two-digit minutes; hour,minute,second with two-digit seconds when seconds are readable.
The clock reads 11,27
